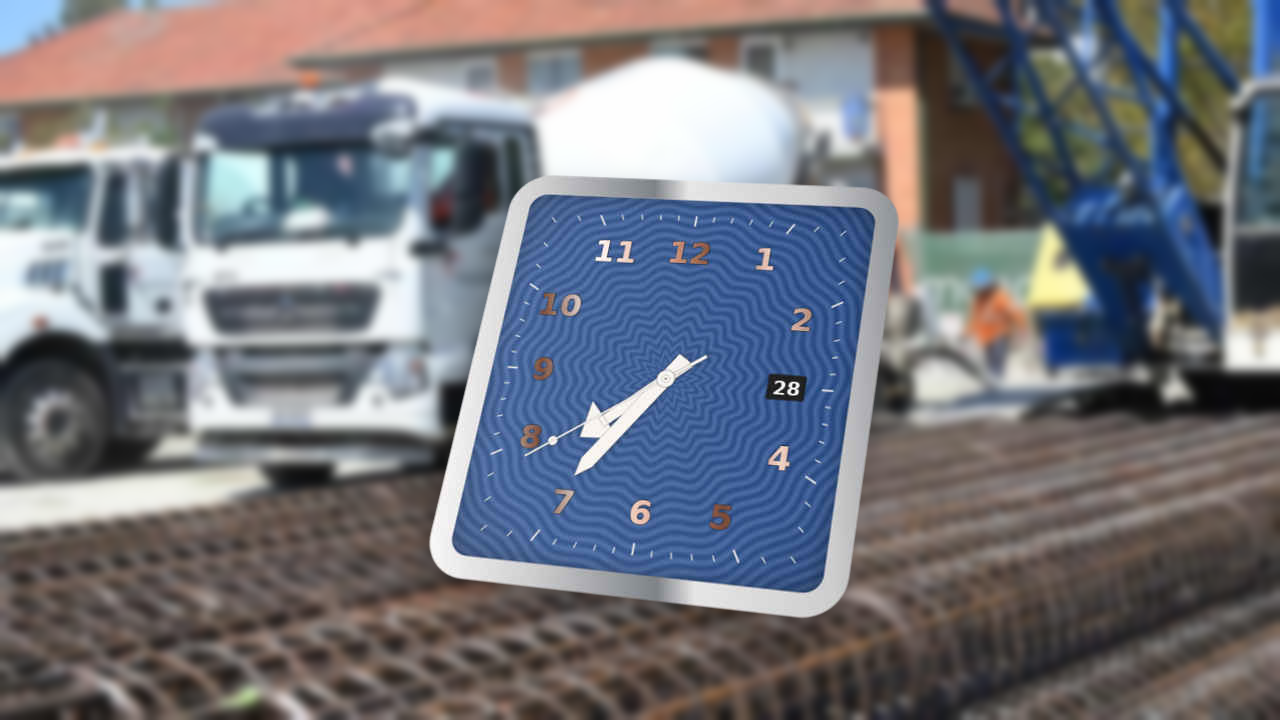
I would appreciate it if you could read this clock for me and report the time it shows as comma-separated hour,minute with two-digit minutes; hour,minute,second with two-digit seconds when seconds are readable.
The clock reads 7,35,39
